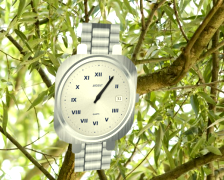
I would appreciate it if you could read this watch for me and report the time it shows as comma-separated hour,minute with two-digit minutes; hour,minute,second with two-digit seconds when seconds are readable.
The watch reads 1,06
